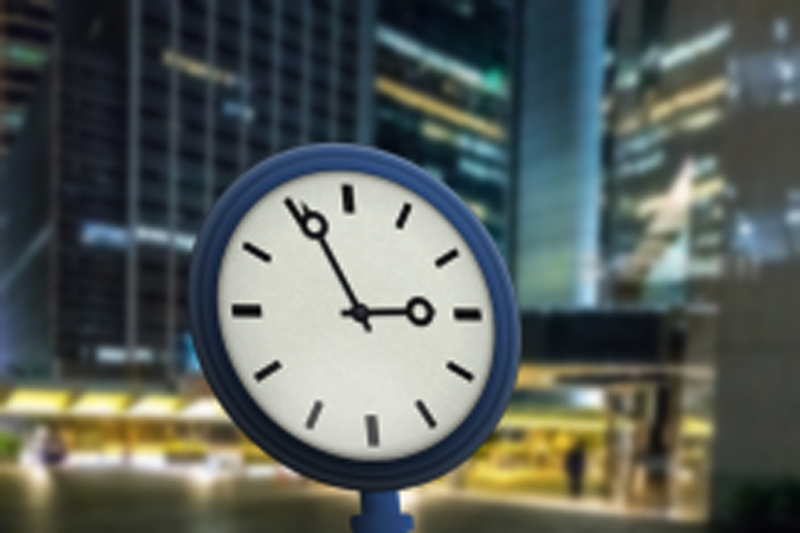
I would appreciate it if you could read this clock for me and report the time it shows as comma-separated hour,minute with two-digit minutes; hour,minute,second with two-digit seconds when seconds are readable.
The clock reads 2,56
